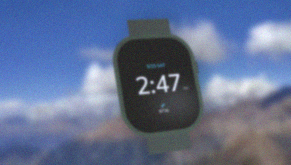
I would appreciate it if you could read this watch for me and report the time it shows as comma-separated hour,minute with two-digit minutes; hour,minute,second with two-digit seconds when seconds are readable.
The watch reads 2,47
